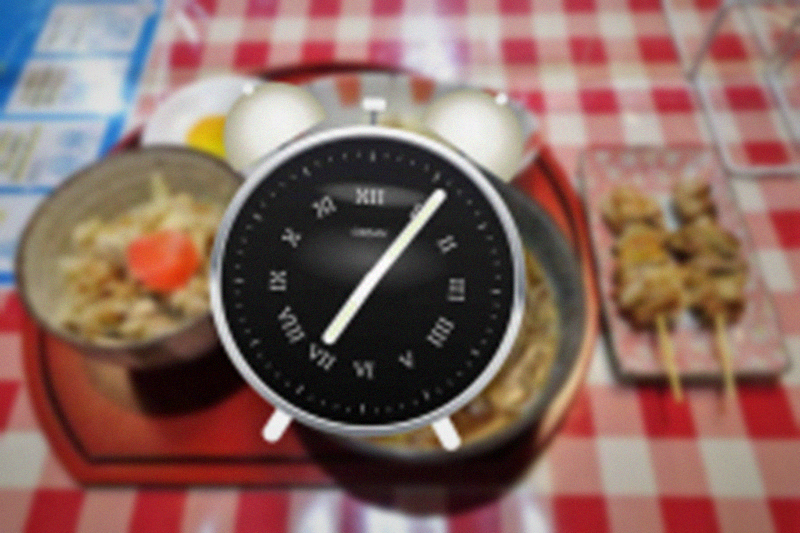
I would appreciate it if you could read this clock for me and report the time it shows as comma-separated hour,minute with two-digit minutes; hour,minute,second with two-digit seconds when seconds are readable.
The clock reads 7,06
